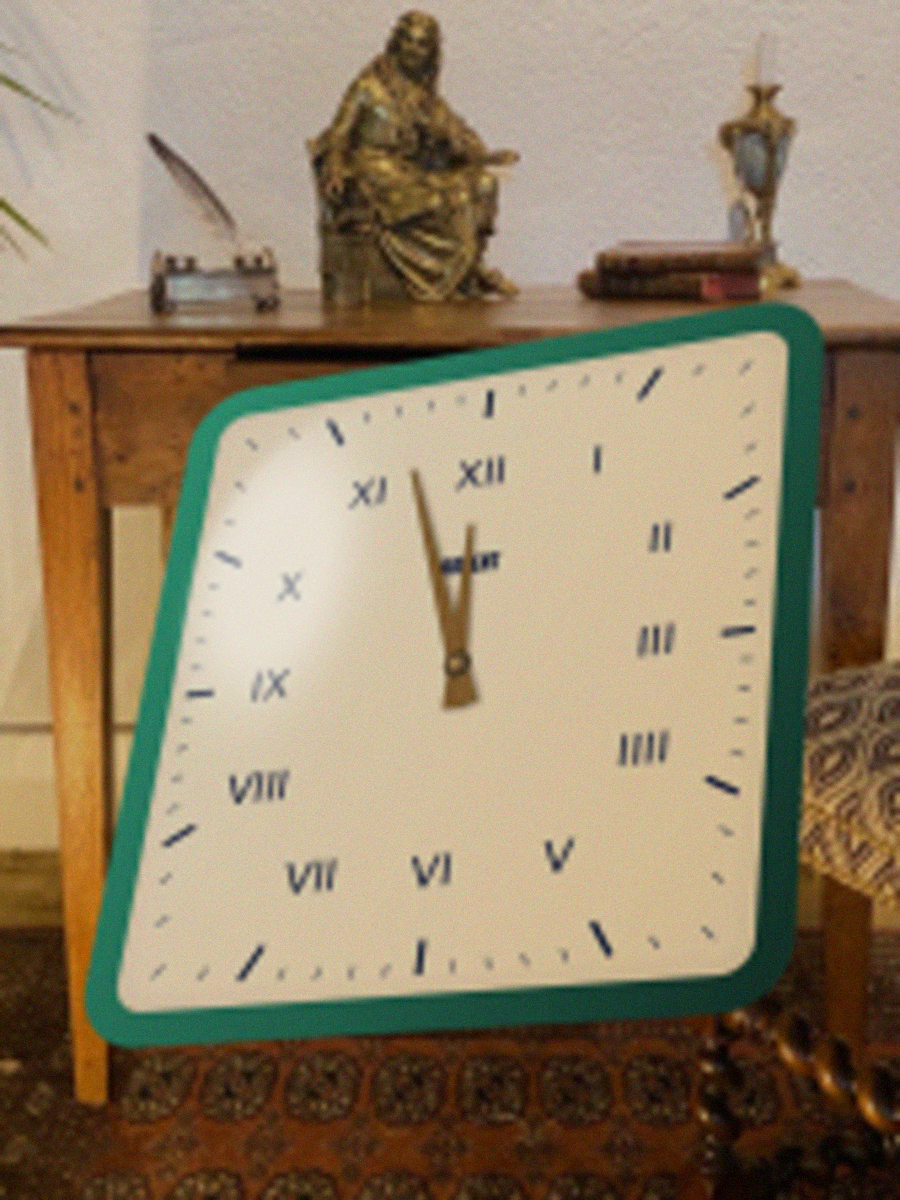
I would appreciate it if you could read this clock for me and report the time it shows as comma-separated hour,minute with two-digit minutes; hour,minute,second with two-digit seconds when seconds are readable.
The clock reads 11,57
